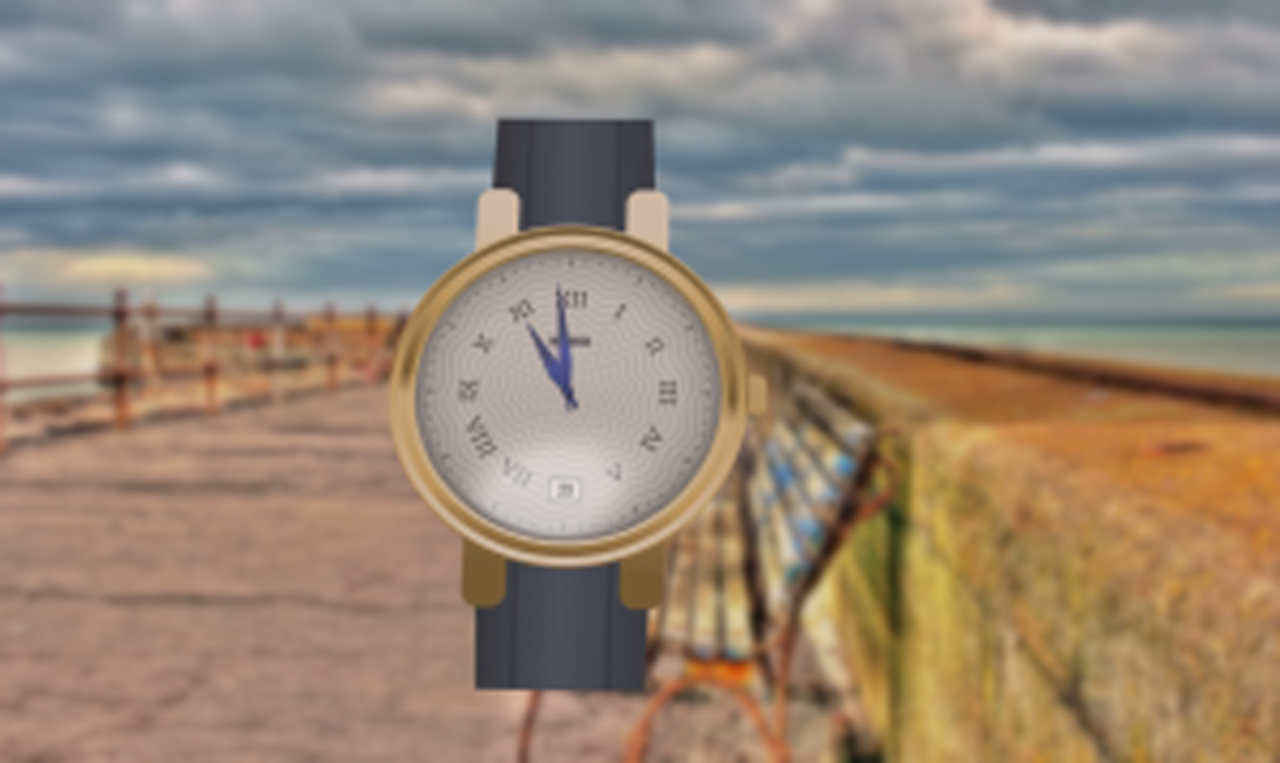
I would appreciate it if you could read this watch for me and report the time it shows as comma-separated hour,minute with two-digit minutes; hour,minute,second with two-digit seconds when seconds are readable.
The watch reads 10,59
